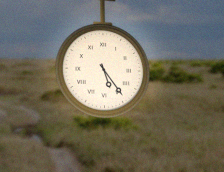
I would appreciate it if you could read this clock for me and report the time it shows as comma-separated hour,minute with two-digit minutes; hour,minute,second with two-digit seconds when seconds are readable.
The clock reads 5,24
